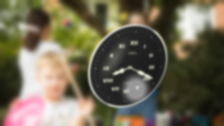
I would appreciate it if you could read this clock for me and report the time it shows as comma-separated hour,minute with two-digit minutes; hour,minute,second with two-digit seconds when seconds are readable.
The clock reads 8,19
